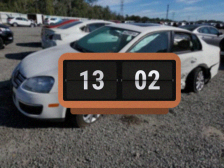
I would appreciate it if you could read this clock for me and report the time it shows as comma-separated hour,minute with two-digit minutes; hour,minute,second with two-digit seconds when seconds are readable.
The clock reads 13,02
